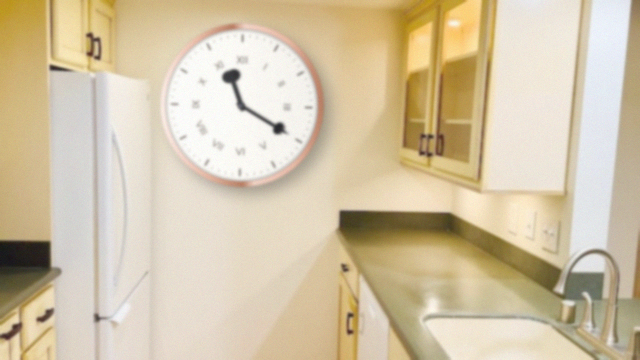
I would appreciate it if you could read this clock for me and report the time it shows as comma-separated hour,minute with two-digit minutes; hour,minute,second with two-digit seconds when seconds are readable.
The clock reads 11,20
